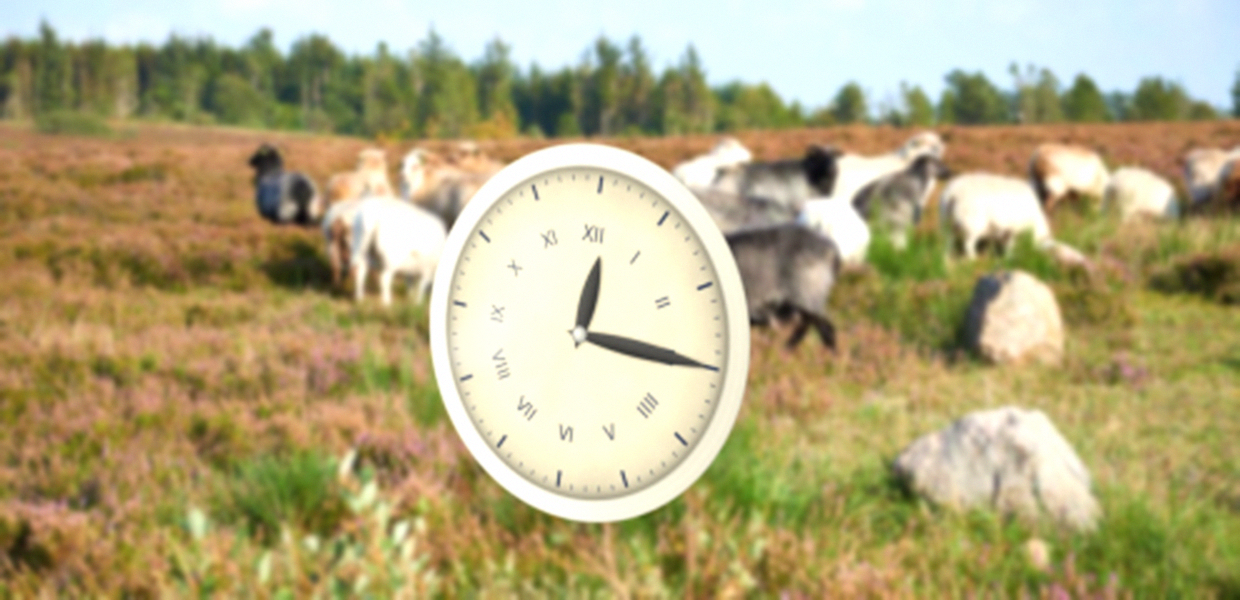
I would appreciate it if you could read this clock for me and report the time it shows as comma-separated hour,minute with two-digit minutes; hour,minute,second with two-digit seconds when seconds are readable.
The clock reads 12,15
